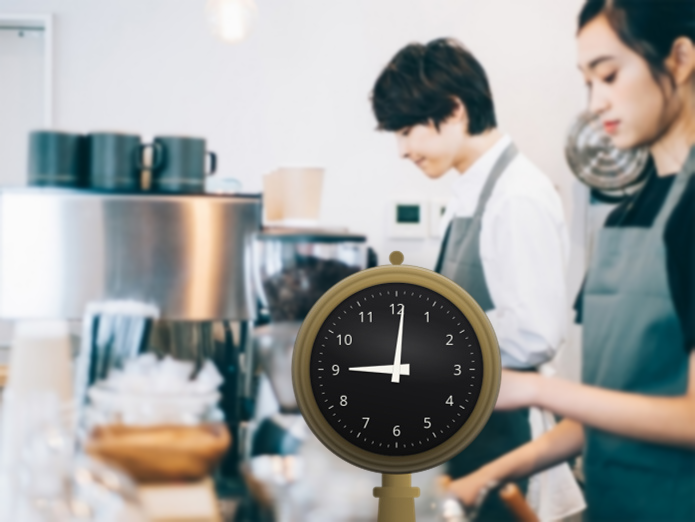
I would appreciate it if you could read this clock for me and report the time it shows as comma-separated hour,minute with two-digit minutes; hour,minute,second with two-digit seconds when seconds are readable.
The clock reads 9,01
